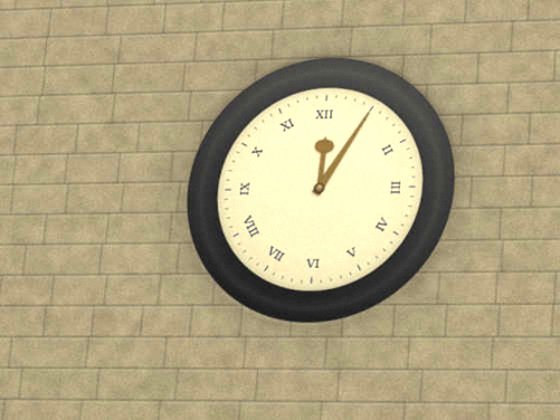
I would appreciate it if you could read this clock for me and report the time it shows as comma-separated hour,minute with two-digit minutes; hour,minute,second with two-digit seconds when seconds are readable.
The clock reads 12,05
